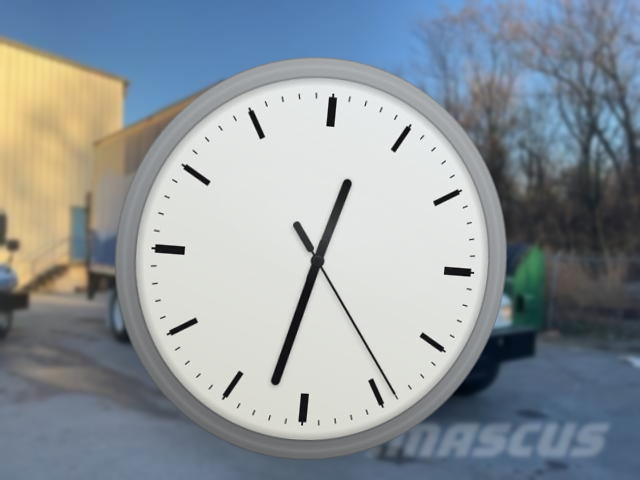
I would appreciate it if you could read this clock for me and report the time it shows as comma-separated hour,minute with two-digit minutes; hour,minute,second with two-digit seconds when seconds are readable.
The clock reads 12,32,24
